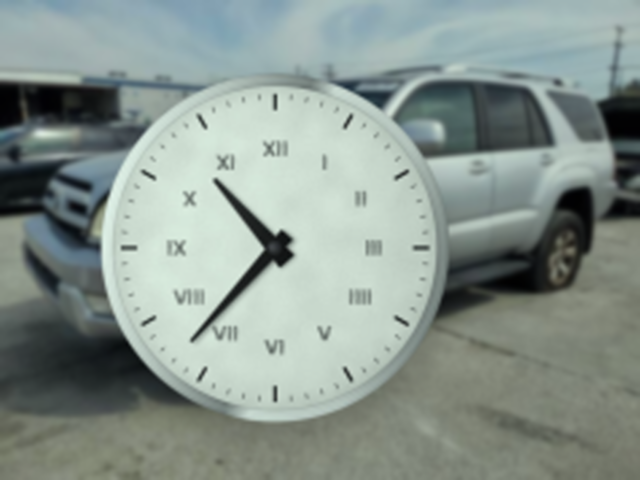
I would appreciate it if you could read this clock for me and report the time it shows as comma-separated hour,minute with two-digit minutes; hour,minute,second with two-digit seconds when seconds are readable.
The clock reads 10,37
